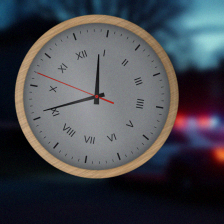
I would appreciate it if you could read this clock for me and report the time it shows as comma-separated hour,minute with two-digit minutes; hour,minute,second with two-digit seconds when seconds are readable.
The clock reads 12,45,52
